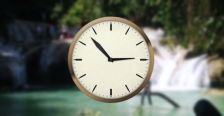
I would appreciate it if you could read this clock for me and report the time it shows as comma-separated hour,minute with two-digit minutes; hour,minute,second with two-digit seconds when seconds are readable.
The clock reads 2,53
